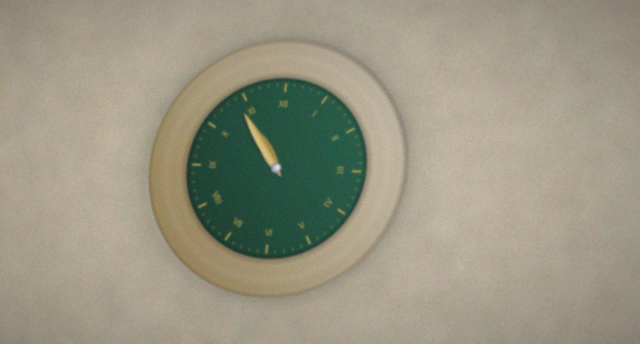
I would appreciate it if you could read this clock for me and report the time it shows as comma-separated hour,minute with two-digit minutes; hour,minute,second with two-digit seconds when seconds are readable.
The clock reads 10,54
